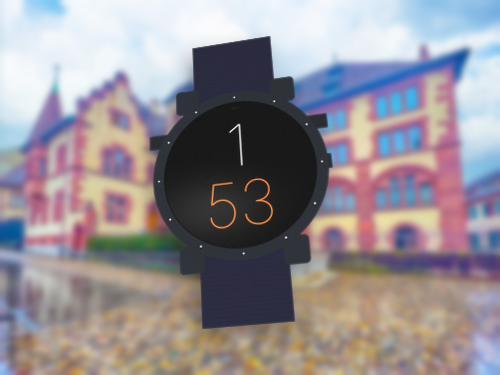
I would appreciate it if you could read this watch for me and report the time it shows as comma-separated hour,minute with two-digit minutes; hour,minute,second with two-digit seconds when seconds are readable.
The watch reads 1,53
